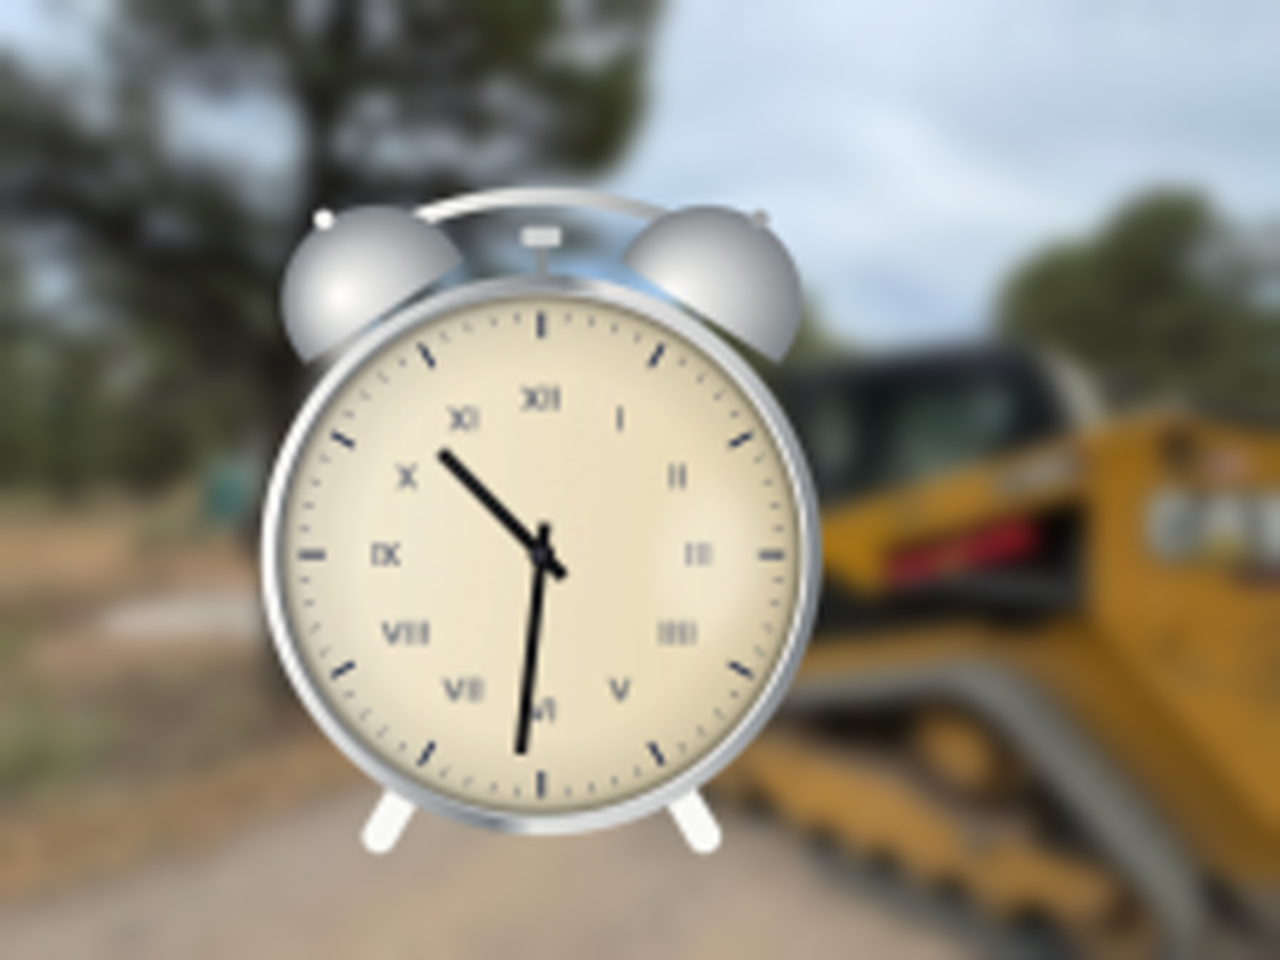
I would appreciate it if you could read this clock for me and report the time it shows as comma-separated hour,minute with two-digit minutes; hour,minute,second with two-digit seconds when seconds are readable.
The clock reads 10,31
